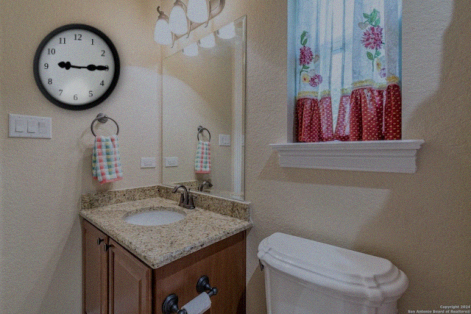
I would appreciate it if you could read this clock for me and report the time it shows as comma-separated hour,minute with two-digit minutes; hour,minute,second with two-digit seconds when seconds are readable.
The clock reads 9,15
